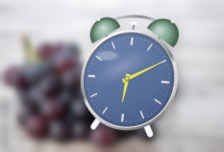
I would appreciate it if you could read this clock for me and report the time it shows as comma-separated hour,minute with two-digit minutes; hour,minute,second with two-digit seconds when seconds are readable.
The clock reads 6,10
